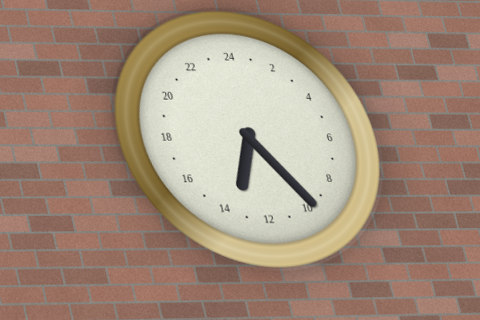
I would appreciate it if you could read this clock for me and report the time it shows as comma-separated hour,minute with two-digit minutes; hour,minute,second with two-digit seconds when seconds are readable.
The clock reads 13,24
